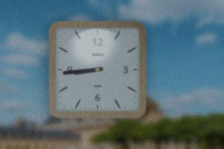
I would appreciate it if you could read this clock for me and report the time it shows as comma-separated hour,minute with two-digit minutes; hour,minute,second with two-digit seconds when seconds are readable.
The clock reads 8,44
